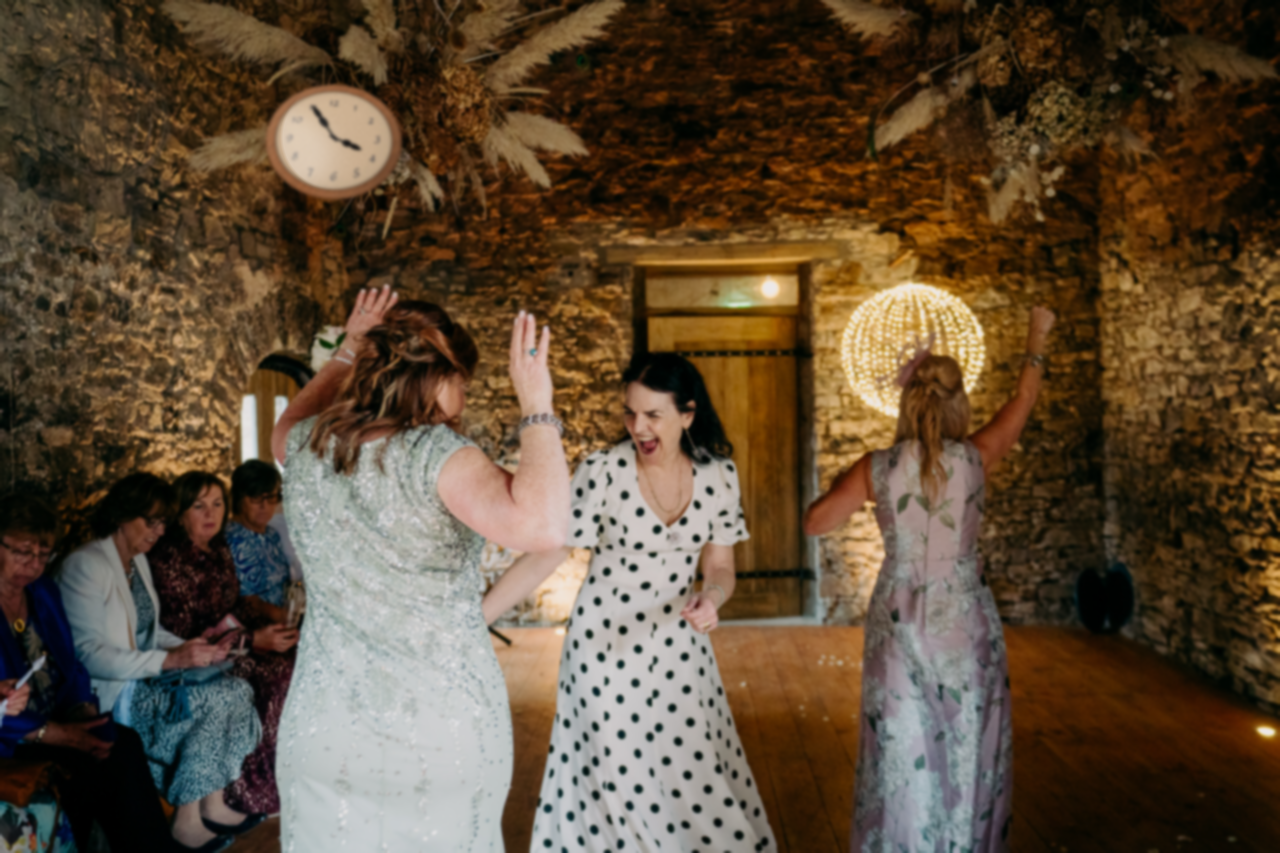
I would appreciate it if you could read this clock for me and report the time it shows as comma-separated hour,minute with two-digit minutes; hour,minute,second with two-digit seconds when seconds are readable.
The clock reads 3,55
